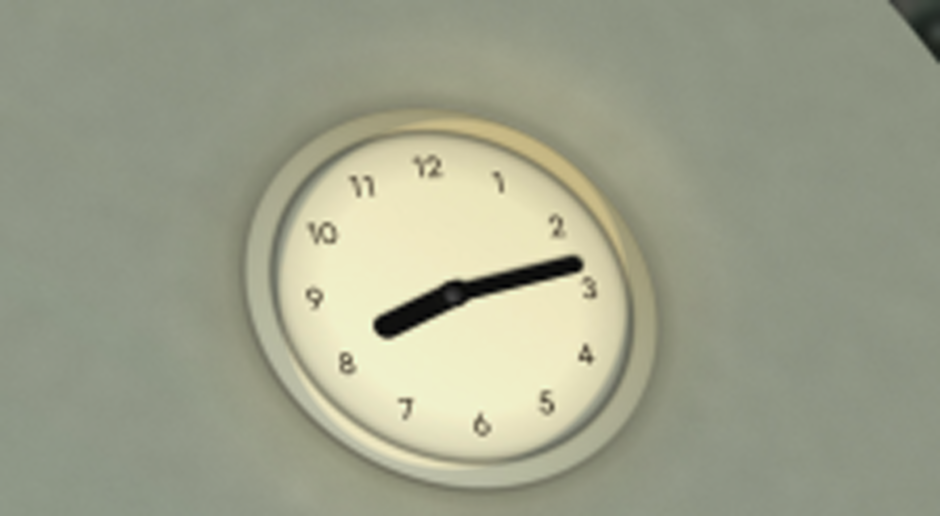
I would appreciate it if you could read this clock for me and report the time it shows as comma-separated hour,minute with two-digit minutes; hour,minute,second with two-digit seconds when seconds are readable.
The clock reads 8,13
